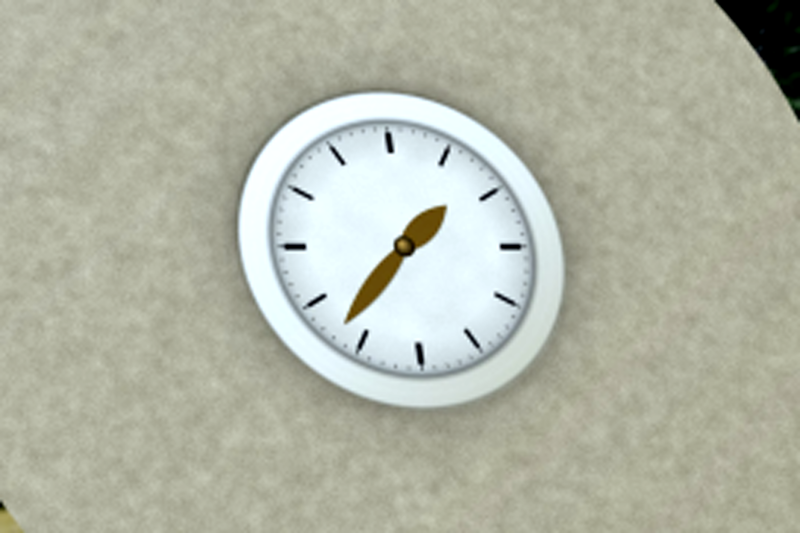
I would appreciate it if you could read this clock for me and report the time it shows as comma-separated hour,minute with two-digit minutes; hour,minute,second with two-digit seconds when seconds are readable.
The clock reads 1,37
